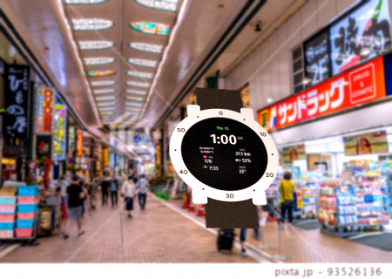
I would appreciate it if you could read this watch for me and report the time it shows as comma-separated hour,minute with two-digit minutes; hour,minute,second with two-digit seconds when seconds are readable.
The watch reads 1,00
